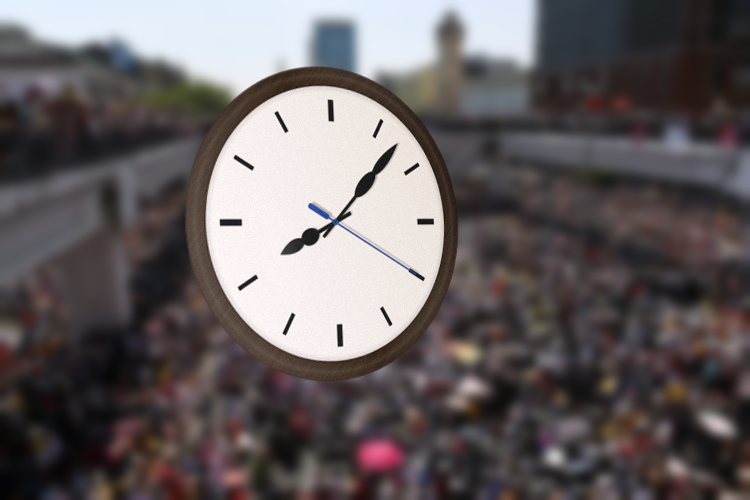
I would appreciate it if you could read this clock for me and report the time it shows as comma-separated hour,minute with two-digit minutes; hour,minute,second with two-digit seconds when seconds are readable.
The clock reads 8,07,20
